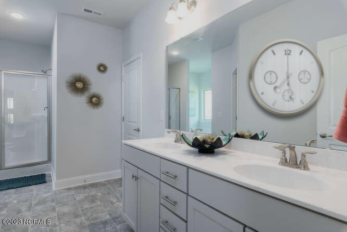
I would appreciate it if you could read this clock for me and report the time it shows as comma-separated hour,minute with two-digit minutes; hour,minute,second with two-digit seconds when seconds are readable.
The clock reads 7,28
